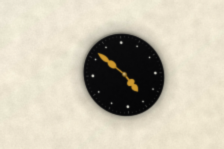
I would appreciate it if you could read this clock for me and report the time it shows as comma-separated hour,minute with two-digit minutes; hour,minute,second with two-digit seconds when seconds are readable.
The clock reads 4,52
